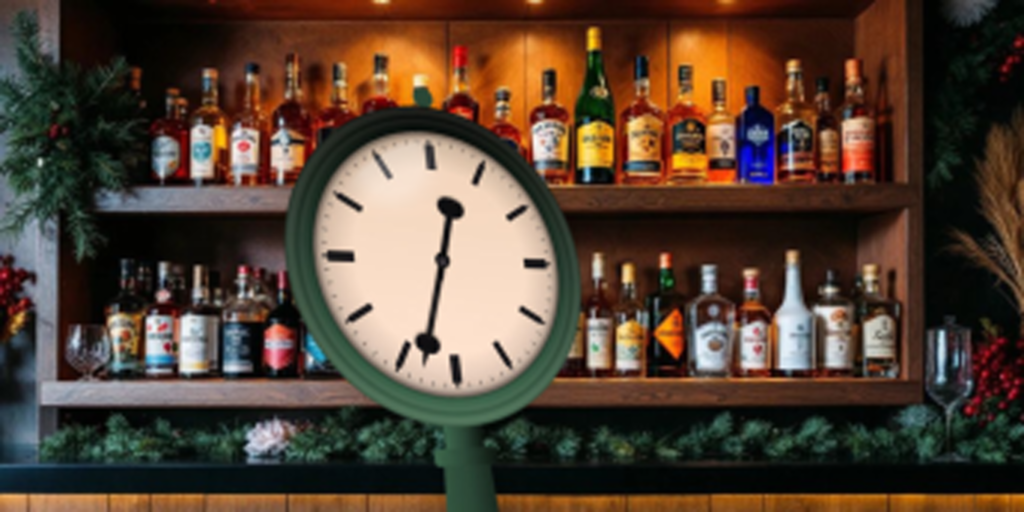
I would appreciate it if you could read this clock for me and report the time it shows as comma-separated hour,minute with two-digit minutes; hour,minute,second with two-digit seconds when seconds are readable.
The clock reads 12,33
